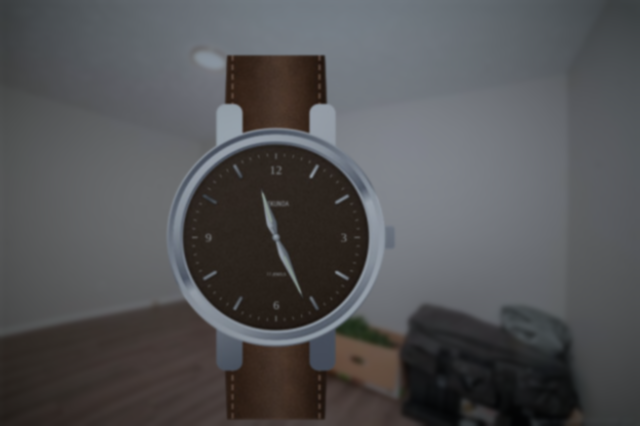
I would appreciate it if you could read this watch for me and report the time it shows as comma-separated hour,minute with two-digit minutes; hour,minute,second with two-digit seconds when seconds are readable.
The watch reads 11,26
